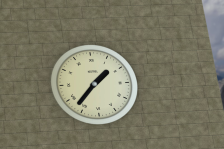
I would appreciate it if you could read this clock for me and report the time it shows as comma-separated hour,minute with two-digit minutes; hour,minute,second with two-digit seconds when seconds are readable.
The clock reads 1,37
